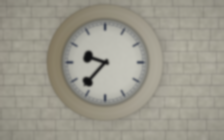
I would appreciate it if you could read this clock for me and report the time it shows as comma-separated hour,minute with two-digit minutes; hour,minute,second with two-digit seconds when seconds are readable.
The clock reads 9,37
